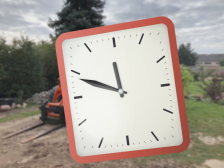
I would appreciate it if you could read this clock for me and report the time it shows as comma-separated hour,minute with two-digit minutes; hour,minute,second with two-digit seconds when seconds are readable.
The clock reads 11,49
